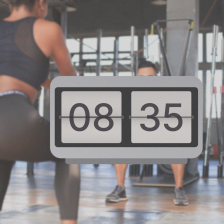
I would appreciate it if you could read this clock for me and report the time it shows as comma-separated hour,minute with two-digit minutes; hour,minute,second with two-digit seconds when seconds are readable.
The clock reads 8,35
